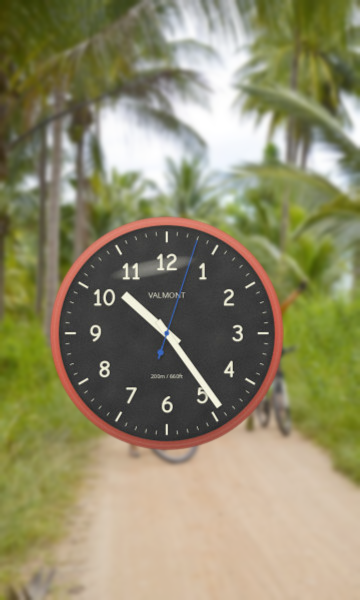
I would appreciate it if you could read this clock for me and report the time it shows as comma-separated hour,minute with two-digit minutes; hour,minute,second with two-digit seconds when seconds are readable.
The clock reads 10,24,03
